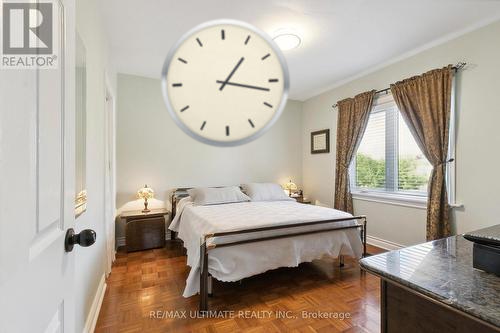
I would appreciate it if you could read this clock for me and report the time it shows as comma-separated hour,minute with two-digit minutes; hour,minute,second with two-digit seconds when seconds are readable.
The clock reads 1,17
